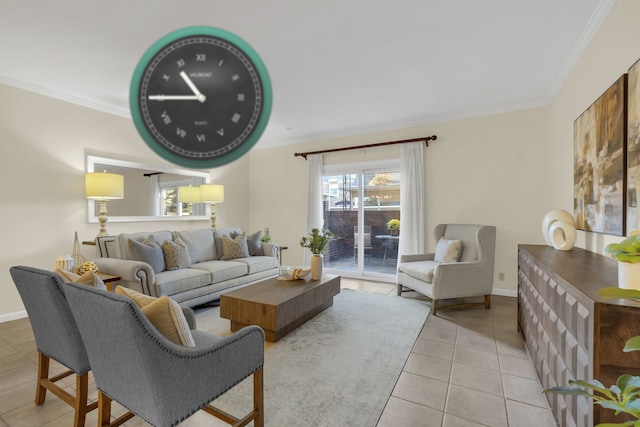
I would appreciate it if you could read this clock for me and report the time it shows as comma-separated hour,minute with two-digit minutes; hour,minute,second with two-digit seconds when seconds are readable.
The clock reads 10,45
